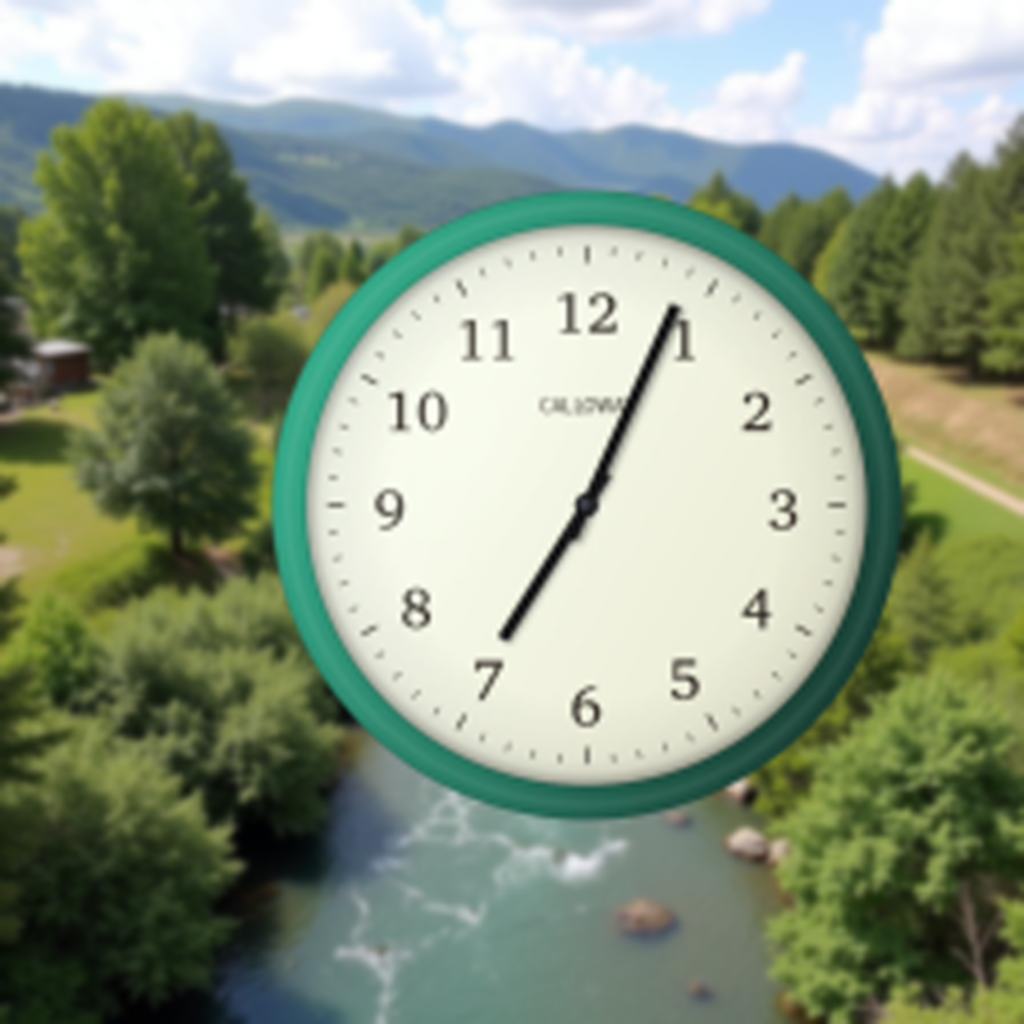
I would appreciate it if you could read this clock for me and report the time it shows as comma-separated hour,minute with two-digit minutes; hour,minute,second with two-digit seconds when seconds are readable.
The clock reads 7,04
